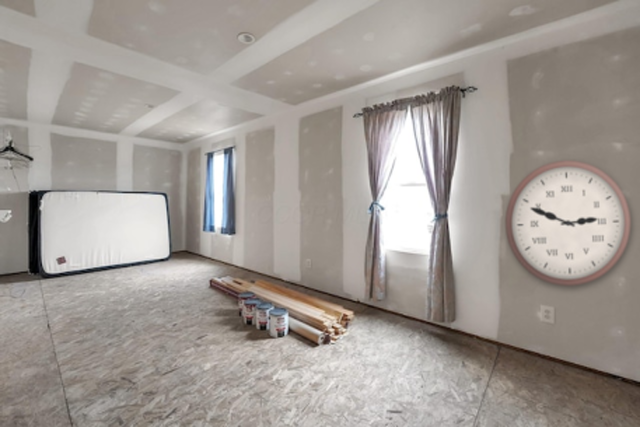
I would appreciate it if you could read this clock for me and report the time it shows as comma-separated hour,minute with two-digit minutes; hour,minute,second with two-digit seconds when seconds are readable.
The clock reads 2,49
